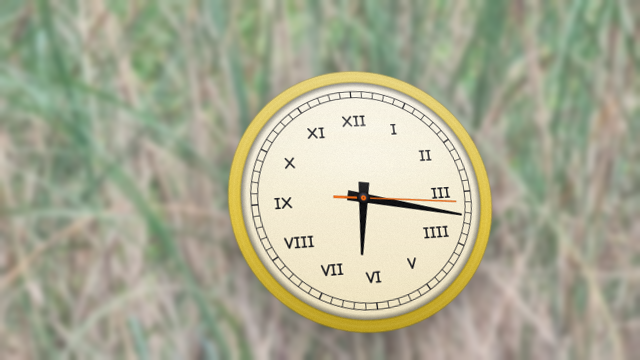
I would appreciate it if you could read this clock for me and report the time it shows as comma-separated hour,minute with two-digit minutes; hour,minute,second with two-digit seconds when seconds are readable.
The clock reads 6,17,16
